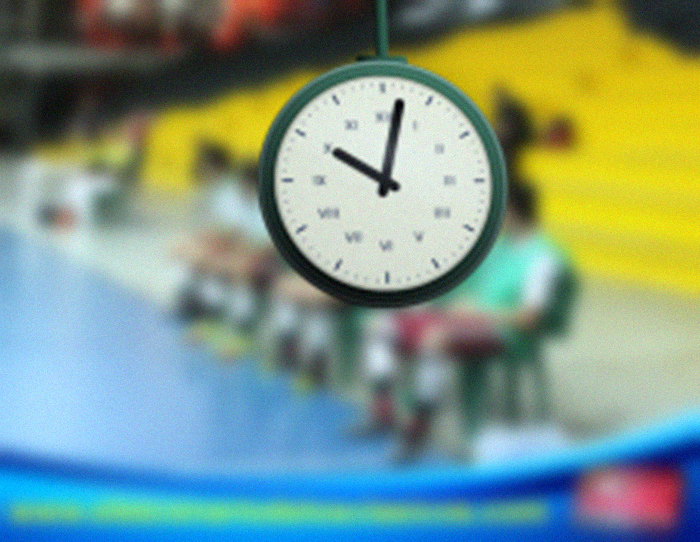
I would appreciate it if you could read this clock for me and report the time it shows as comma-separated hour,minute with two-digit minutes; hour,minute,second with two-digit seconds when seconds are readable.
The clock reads 10,02
